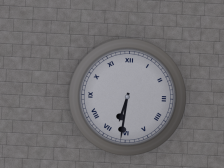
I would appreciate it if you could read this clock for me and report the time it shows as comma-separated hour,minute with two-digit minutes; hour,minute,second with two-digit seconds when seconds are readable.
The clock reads 6,31
